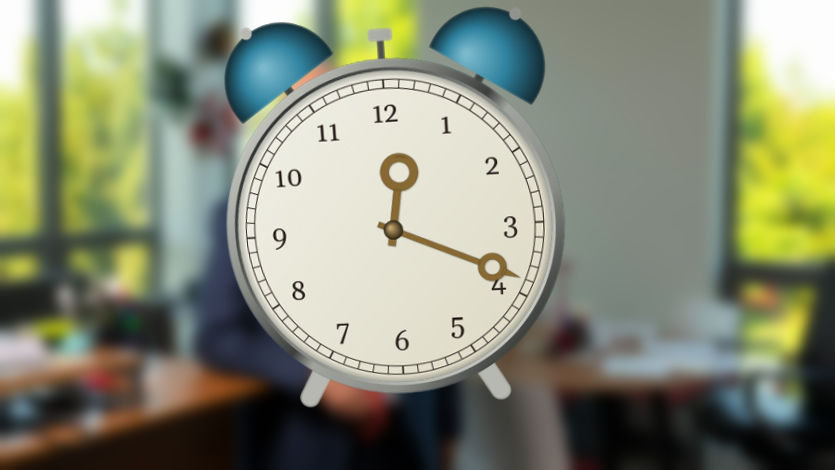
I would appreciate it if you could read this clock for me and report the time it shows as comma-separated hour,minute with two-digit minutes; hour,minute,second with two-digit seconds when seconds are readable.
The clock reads 12,19
